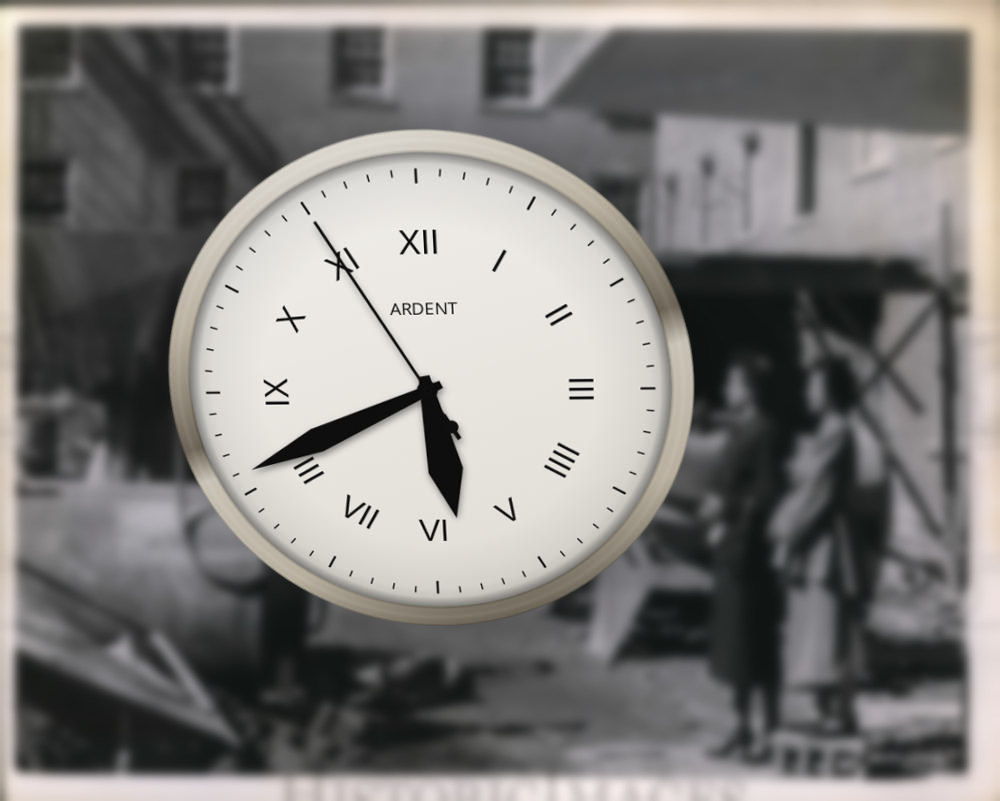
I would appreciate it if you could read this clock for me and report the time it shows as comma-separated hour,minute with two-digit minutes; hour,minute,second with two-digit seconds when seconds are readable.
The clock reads 5,40,55
